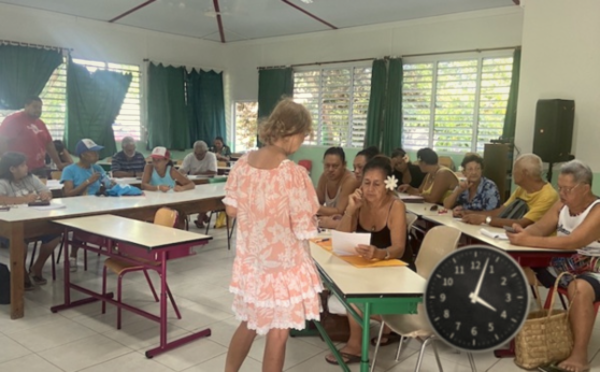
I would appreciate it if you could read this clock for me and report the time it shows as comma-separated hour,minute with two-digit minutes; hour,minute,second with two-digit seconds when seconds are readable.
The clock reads 4,03
